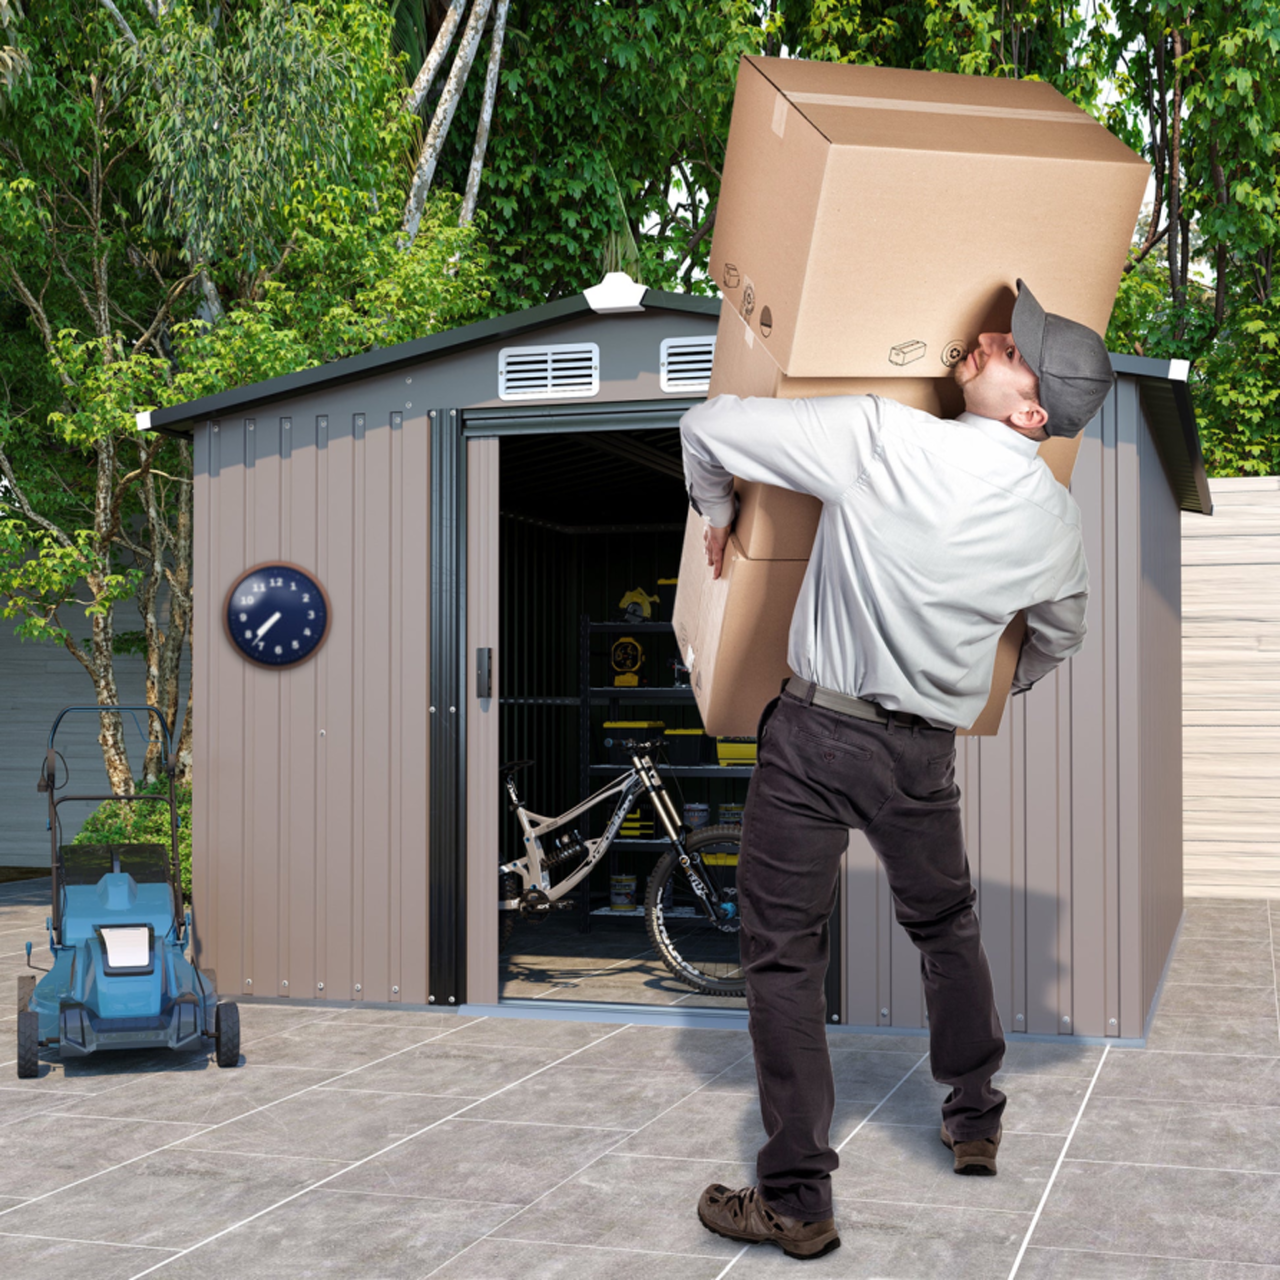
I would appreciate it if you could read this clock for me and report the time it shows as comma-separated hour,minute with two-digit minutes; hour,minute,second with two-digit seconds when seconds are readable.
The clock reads 7,37
